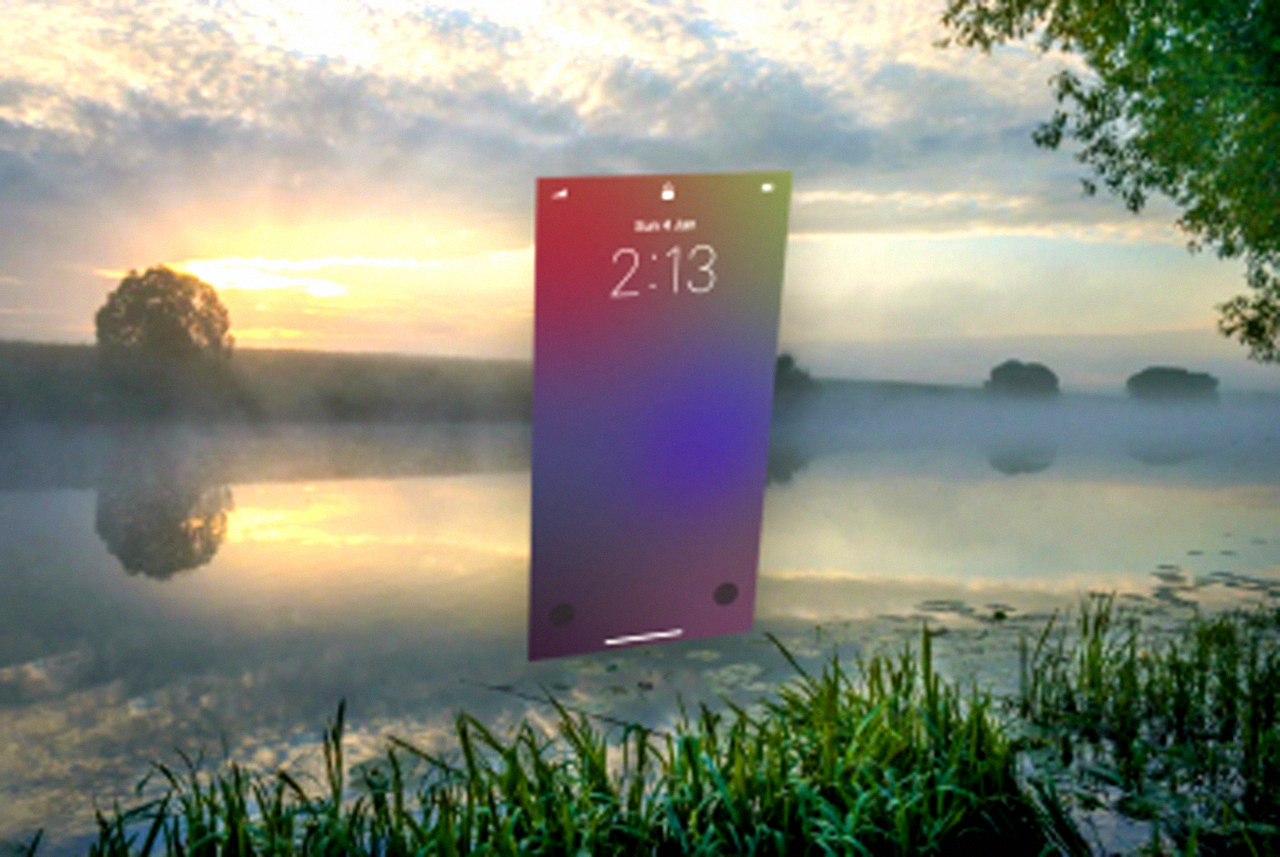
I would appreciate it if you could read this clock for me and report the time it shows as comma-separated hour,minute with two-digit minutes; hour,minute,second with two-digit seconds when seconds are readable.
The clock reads 2,13
